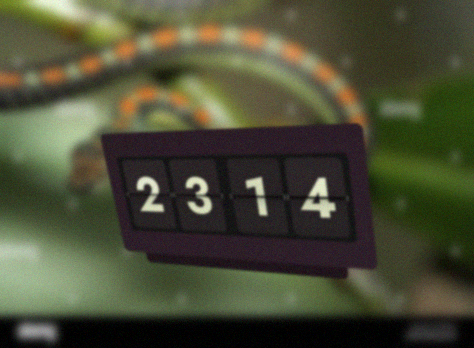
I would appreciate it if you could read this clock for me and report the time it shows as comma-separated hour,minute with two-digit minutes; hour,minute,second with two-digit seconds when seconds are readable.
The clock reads 23,14
